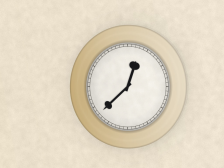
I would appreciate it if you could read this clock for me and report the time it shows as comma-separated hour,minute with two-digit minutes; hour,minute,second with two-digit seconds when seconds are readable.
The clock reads 12,38
